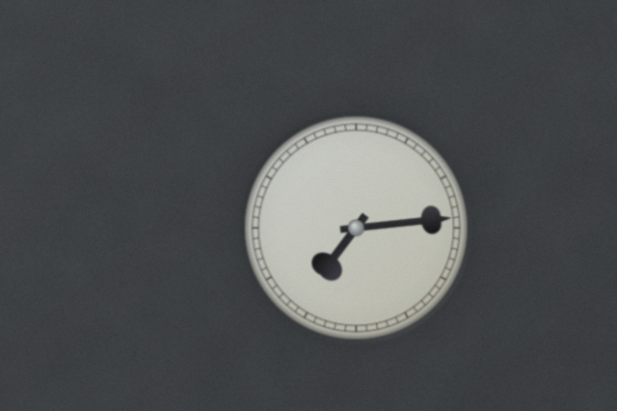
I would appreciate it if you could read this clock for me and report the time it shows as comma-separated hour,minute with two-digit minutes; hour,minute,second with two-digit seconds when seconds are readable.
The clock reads 7,14
